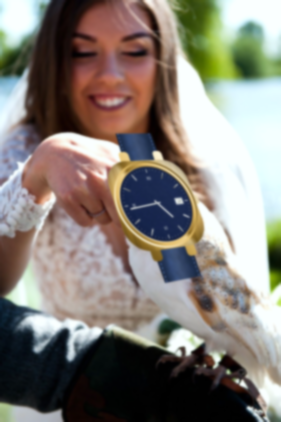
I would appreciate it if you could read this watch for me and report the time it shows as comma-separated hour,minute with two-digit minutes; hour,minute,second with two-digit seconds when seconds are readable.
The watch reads 4,44
